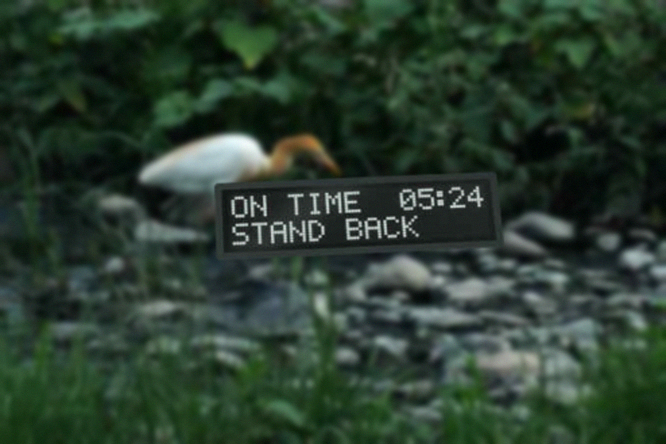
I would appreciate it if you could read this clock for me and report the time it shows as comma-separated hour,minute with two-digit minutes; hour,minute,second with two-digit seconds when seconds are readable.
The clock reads 5,24
